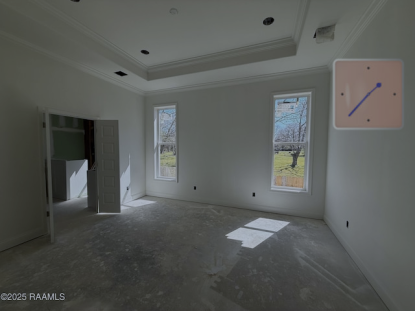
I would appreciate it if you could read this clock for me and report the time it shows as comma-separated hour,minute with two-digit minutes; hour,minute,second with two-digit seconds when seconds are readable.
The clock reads 1,37
